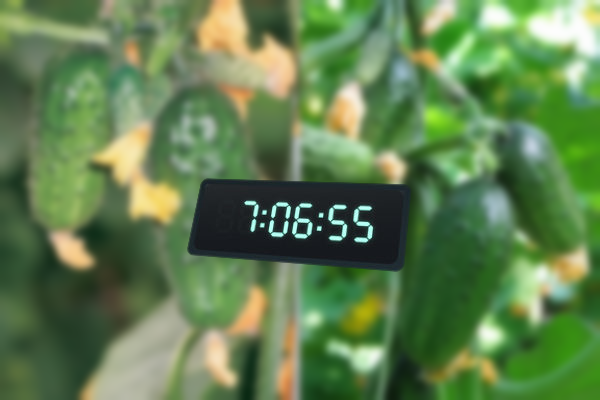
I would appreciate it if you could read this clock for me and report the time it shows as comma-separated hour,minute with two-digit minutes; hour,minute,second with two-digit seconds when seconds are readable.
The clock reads 7,06,55
